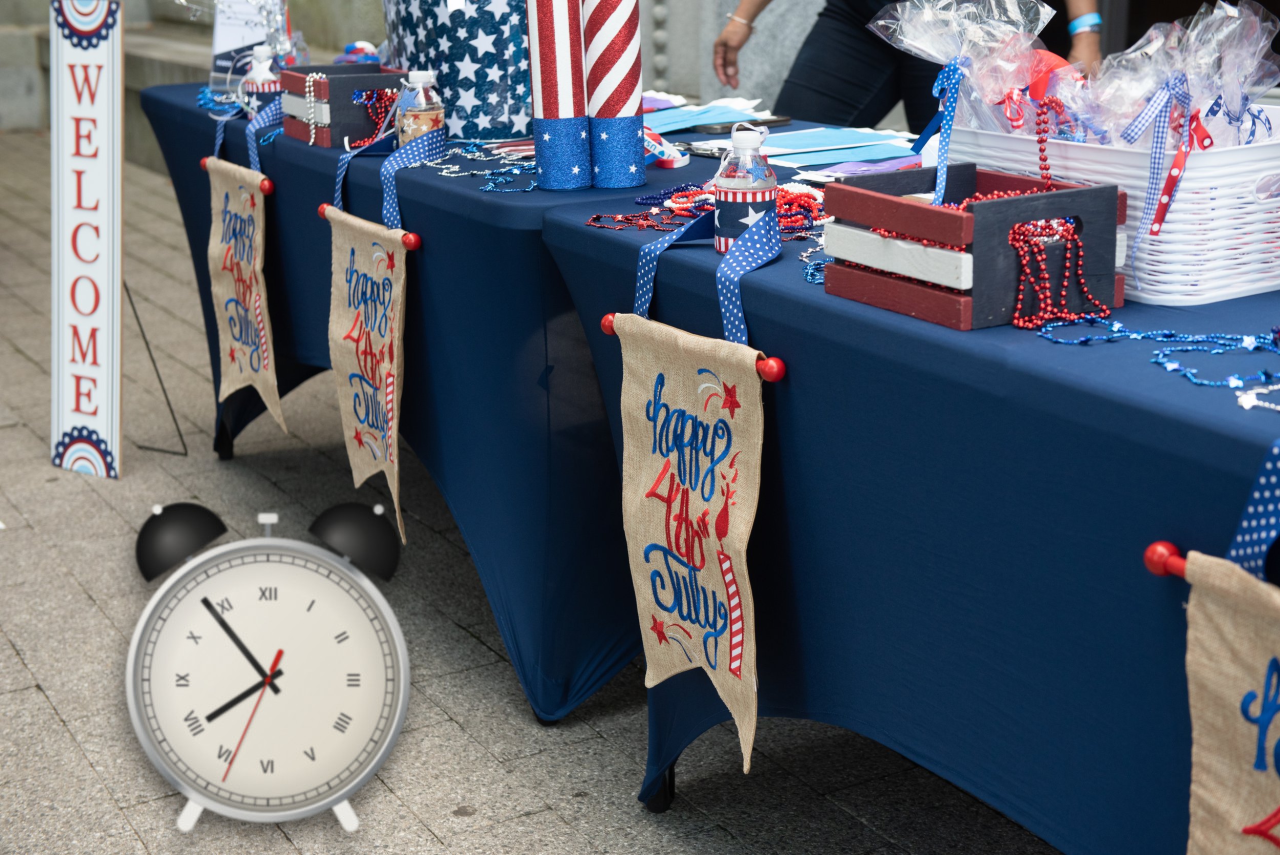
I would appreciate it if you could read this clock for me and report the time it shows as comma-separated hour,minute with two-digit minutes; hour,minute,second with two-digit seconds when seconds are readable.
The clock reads 7,53,34
